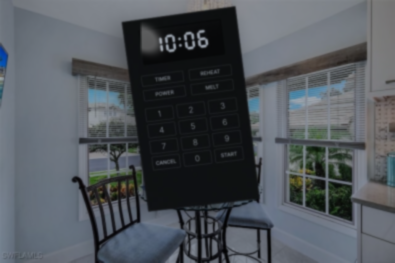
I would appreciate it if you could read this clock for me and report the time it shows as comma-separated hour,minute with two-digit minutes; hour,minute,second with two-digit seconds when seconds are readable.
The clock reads 10,06
